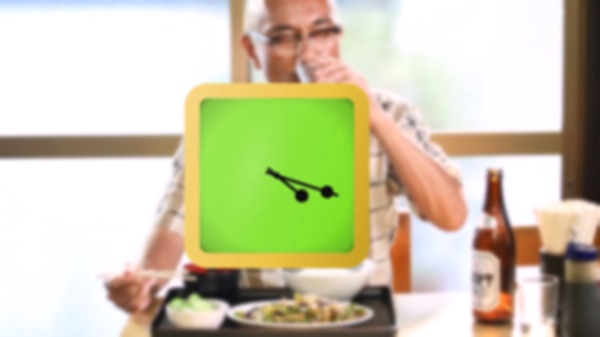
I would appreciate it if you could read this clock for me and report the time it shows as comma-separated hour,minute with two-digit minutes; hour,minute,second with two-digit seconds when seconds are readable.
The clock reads 4,18
